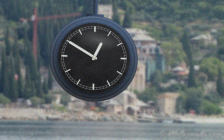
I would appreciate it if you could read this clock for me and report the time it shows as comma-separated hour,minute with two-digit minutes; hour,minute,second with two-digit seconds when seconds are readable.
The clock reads 12,50
